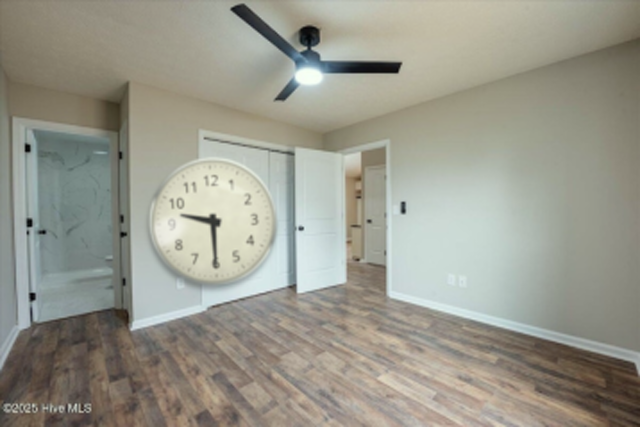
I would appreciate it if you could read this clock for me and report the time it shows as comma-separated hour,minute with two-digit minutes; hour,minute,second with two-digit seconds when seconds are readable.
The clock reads 9,30
